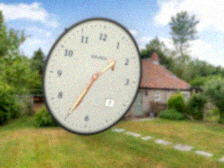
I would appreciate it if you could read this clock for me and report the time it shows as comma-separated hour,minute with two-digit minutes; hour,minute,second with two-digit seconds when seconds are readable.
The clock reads 1,35
